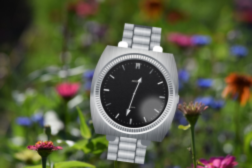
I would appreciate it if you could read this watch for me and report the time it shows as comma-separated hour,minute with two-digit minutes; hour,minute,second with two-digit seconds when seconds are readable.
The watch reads 12,32
